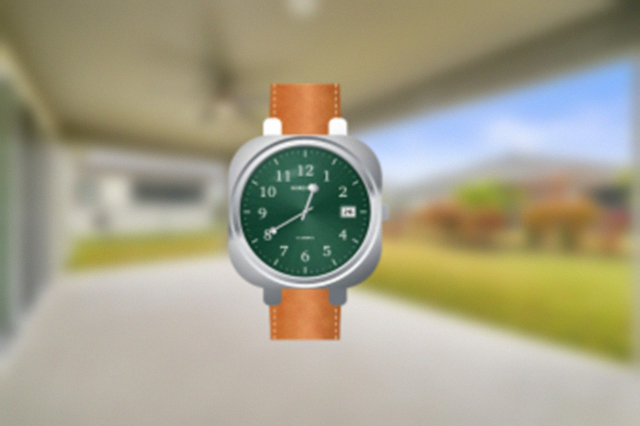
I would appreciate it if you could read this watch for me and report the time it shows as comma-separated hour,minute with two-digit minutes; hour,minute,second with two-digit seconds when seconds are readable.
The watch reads 12,40
